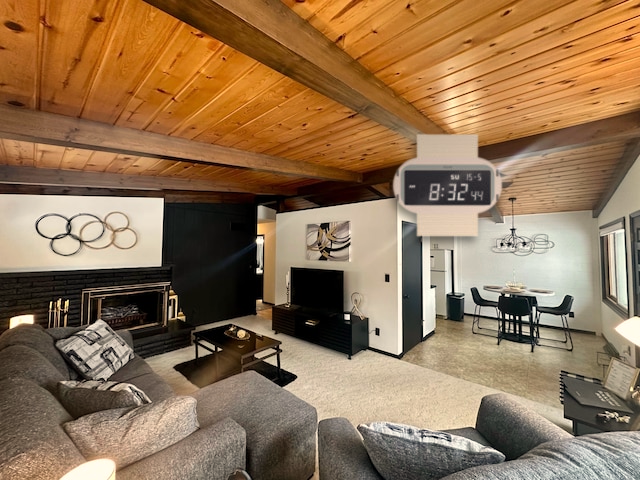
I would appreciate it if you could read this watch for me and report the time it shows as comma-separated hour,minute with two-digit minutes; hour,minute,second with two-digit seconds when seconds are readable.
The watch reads 8,32
